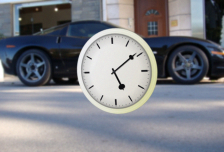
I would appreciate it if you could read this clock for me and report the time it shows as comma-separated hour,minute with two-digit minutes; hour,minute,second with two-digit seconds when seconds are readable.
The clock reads 5,09
